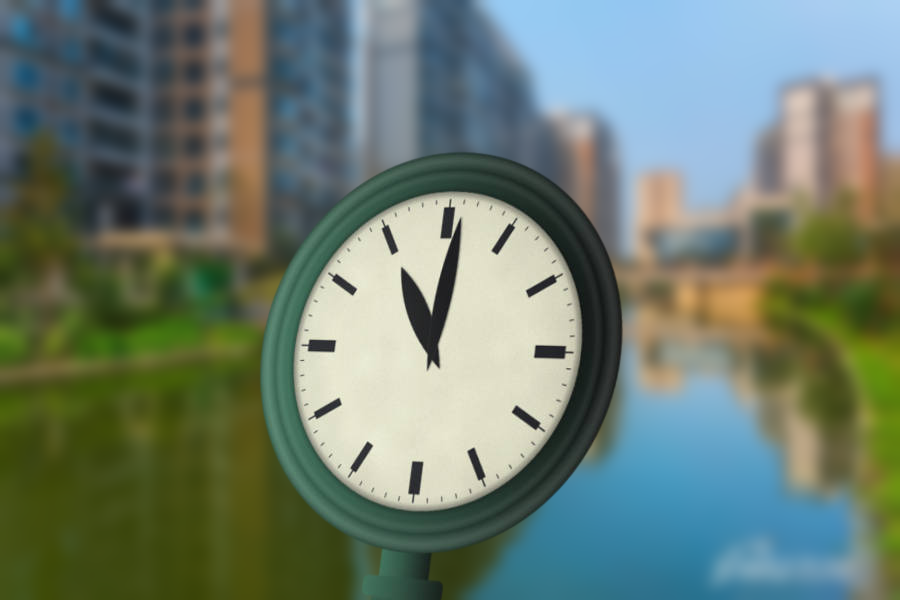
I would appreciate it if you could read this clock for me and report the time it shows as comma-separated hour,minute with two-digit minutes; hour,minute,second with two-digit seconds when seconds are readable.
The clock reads 11,01
